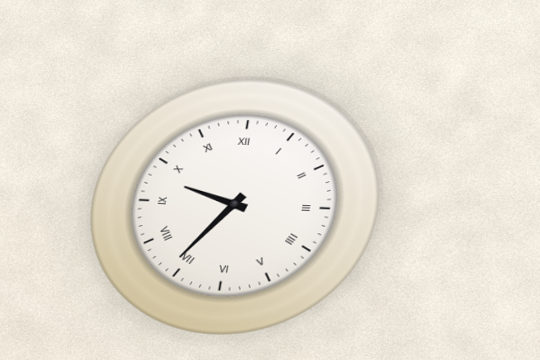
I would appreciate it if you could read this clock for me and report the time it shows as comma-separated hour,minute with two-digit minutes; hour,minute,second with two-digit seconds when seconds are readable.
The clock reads 9,36
